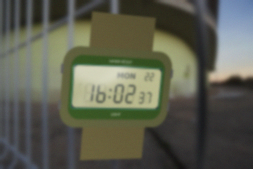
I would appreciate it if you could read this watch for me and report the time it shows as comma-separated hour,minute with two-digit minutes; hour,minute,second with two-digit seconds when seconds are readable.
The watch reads 16,02,37
